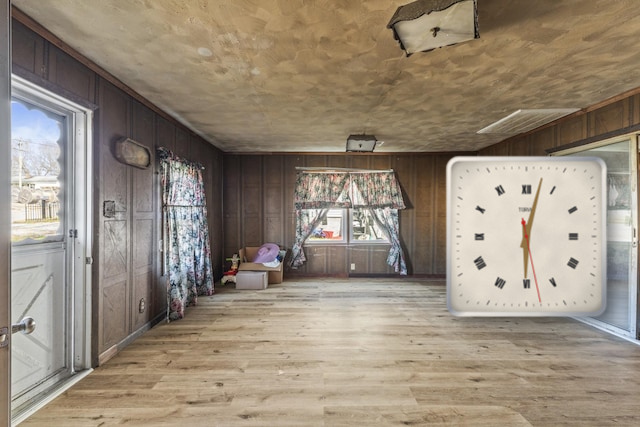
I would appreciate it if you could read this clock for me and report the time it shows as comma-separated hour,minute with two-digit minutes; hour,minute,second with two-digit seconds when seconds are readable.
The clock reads 6,02,28
